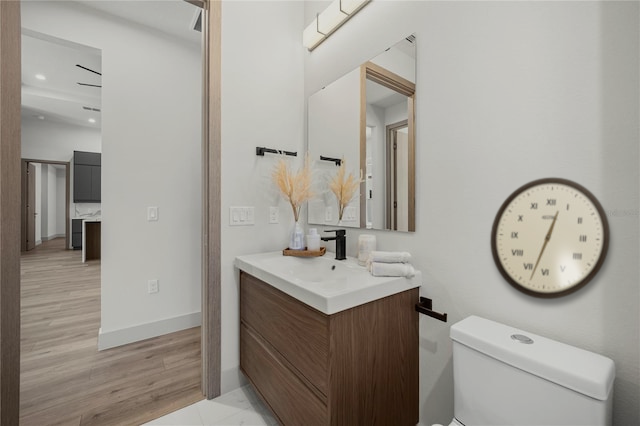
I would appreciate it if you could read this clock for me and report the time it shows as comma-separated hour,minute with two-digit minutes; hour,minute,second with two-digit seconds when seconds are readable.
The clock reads 12,33
